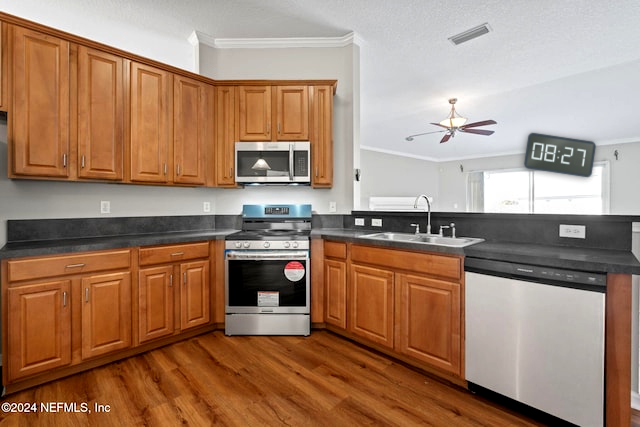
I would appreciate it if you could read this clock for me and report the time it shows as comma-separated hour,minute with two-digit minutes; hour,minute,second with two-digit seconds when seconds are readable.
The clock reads 8,27
